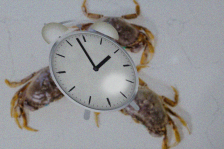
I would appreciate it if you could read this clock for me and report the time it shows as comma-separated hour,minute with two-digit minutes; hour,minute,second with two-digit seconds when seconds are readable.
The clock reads 1,58
